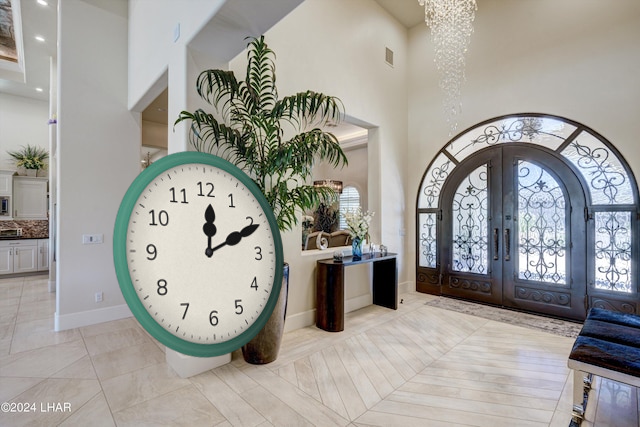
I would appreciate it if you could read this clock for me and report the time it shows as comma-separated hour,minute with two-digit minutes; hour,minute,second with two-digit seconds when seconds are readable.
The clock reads 12,11
